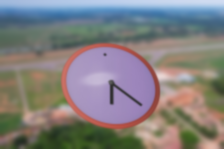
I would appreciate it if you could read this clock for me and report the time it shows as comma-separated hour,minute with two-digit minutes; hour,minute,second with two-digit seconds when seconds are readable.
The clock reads 6,23
